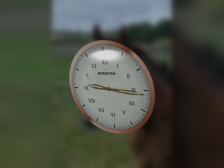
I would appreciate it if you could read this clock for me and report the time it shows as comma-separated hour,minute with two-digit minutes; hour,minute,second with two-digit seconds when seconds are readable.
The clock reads 9,16
